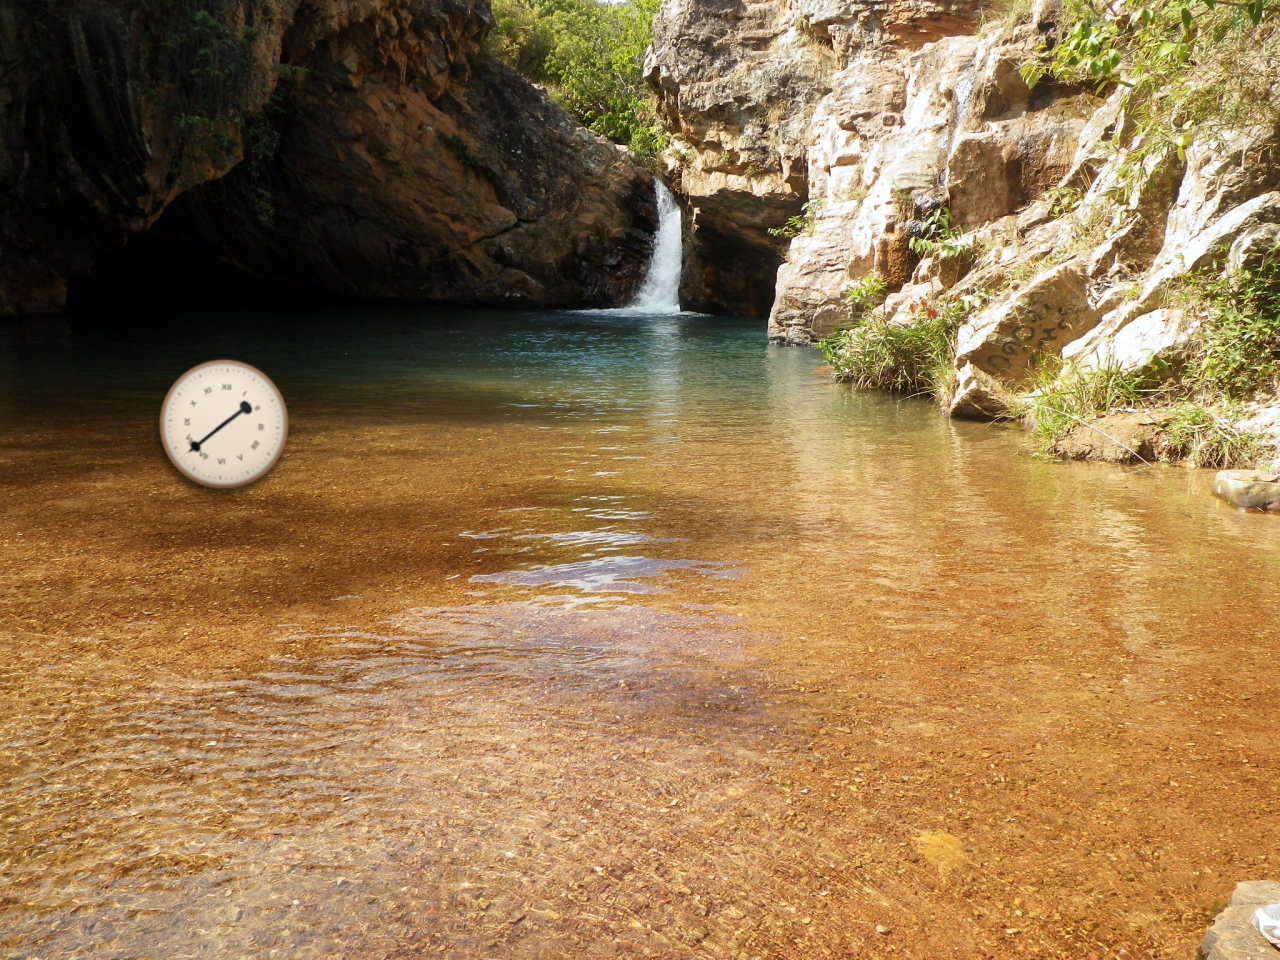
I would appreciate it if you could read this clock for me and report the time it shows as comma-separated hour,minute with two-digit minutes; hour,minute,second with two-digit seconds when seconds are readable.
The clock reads 1,38
